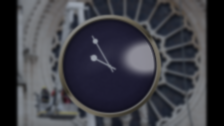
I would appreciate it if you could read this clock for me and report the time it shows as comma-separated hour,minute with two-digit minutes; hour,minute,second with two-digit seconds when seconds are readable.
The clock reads 9,55
